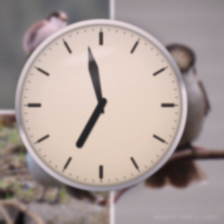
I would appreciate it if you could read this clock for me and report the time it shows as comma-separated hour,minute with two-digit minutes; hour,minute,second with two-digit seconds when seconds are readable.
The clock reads 6,58
